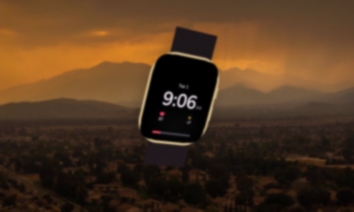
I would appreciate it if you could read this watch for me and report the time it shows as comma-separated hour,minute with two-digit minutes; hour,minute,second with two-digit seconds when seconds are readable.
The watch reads 9,06
